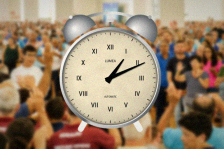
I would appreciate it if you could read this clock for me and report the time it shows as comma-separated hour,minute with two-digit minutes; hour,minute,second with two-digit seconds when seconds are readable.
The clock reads 1,11
